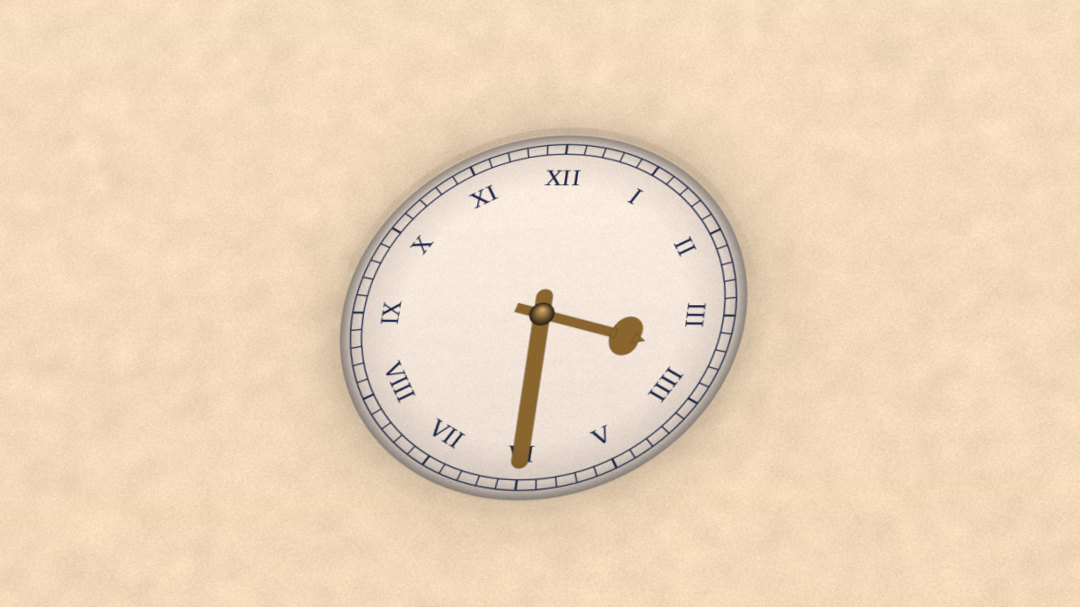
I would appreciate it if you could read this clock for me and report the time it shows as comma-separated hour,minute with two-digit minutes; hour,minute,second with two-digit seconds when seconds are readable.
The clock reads 3,30
